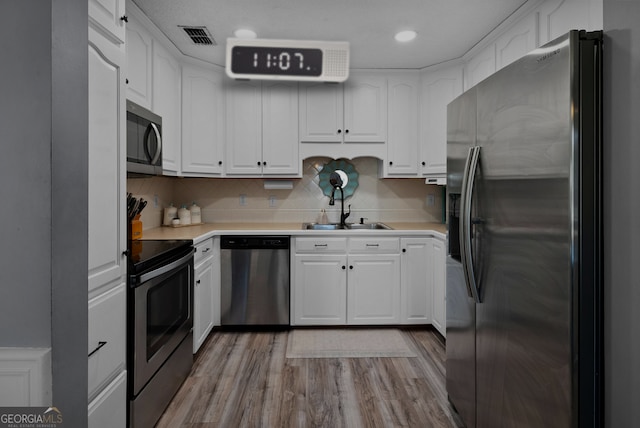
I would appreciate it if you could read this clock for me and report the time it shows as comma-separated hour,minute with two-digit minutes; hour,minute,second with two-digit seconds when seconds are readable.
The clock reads 11,07
